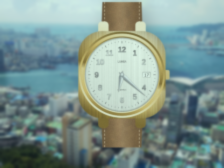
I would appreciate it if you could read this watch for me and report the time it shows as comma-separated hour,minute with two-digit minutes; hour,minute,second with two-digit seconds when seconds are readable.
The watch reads 6,22
